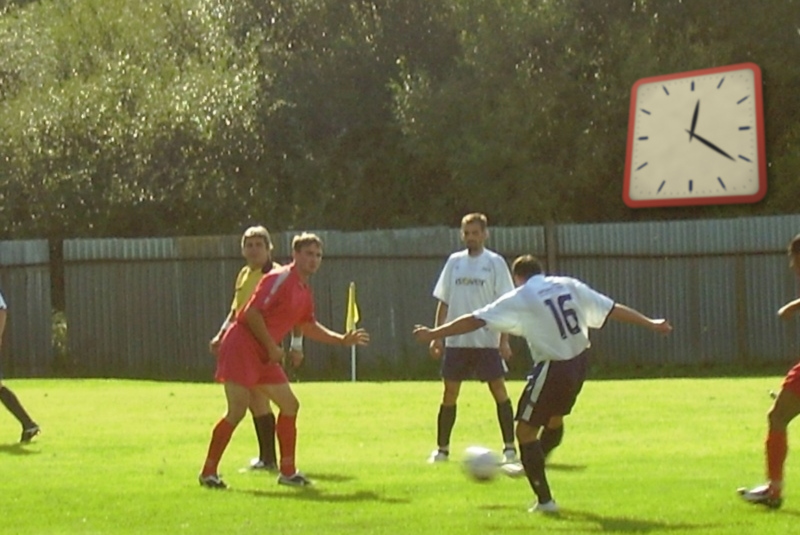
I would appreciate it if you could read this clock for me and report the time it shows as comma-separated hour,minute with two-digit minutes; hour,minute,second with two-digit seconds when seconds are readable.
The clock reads 12,21
